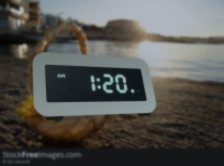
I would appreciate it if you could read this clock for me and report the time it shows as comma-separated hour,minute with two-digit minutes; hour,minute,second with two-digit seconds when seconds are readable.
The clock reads 1,20
